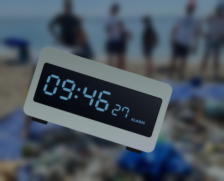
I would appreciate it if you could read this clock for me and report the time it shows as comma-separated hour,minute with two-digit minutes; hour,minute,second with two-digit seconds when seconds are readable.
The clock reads 9,46,27
